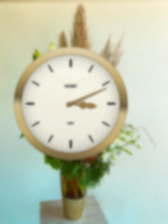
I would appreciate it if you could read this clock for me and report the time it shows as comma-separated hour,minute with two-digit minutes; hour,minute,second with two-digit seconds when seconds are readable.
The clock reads 3,11
